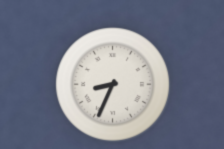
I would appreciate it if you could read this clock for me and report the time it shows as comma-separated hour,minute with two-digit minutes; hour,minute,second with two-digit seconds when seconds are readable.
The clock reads 8,34
